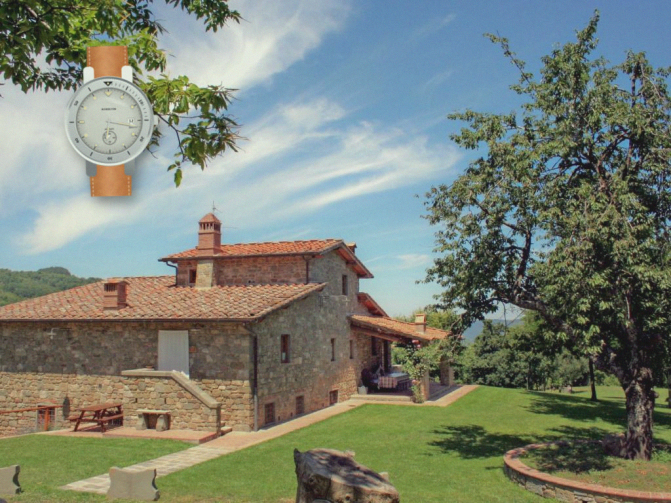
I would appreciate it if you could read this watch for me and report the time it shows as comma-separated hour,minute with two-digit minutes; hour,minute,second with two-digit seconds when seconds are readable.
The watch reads 6,17
